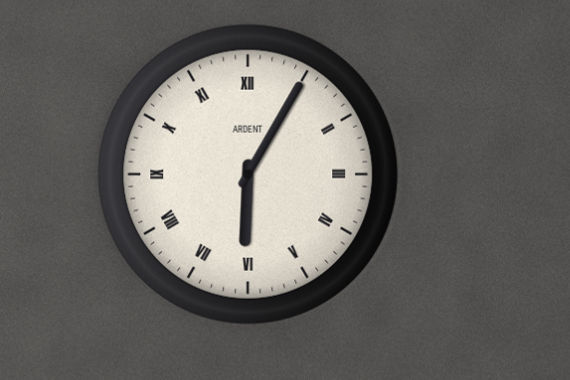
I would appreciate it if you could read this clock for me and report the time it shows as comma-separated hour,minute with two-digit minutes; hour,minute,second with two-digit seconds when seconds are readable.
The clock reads 6,05
